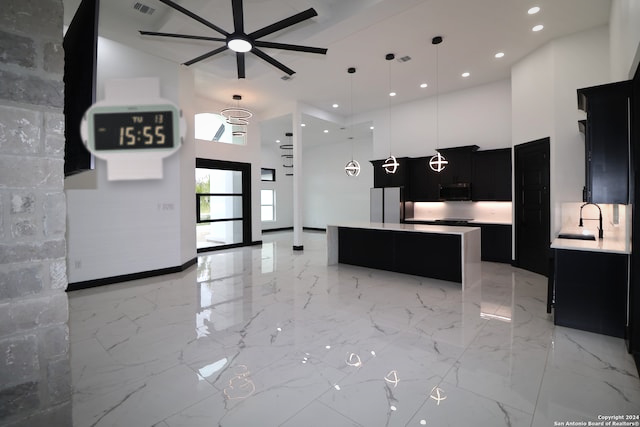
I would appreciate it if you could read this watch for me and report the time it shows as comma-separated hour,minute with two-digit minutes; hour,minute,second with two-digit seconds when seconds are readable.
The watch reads 15,55
